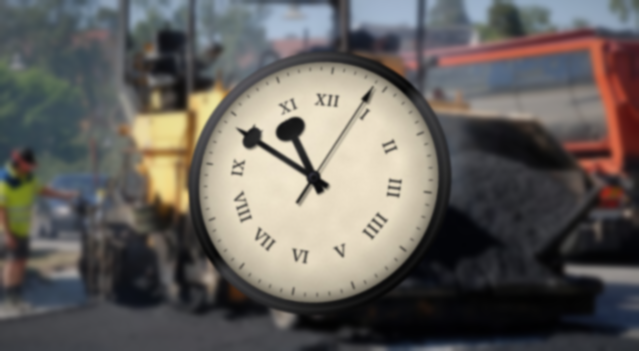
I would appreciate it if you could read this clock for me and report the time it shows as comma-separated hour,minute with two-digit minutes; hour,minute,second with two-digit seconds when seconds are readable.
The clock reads 10,49,04
